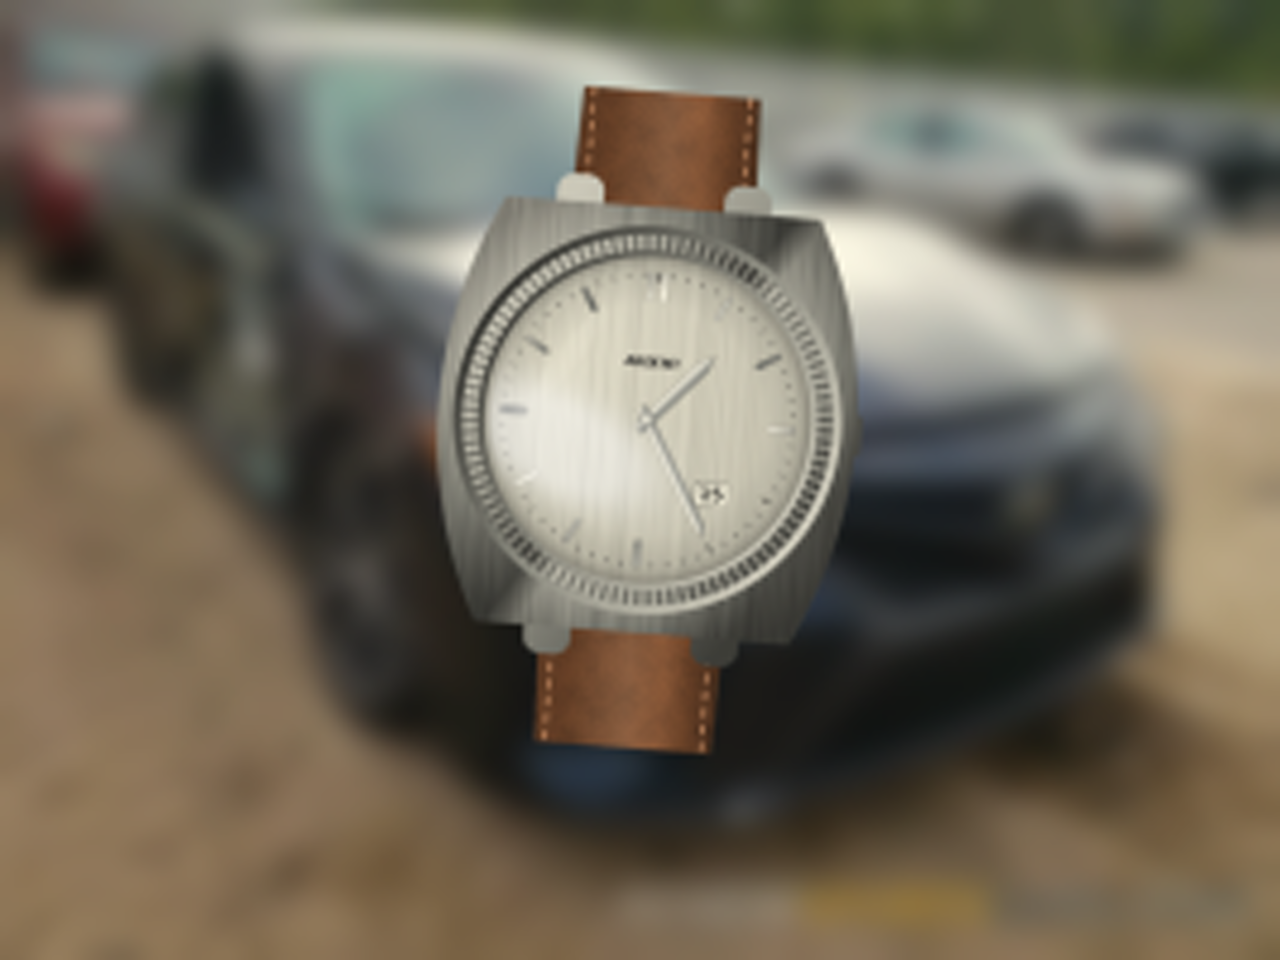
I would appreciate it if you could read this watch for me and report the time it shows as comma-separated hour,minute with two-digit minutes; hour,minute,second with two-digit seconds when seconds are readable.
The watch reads 1,25
